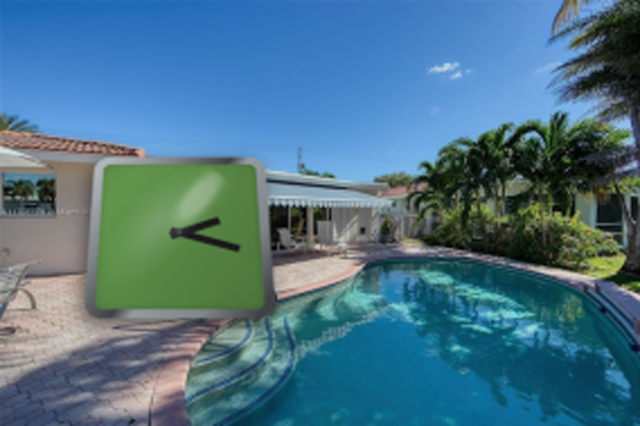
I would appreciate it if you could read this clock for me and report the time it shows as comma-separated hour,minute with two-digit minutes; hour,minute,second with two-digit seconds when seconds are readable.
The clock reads 2,18
